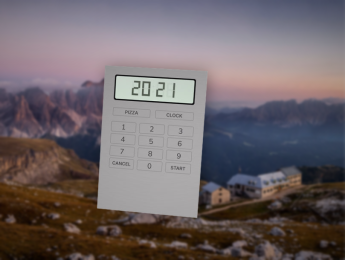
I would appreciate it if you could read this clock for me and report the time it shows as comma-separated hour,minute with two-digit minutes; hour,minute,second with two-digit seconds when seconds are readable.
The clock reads 20,21
